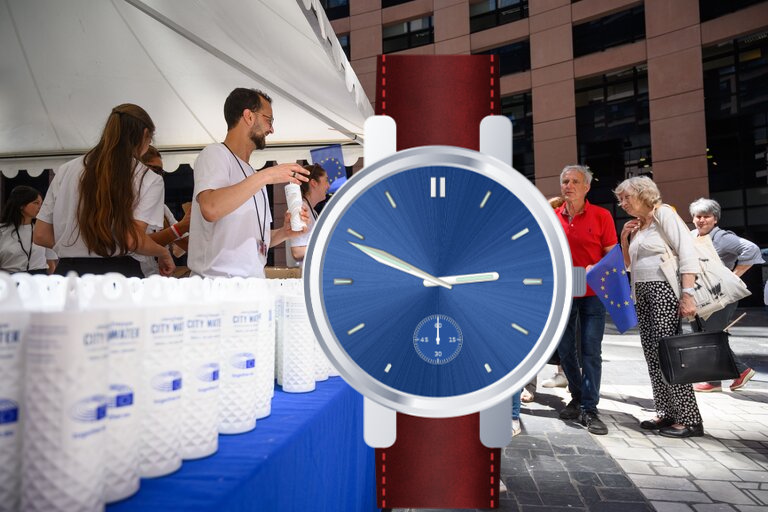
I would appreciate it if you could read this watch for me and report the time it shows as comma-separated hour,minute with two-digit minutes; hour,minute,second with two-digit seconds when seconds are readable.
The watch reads 2,49
